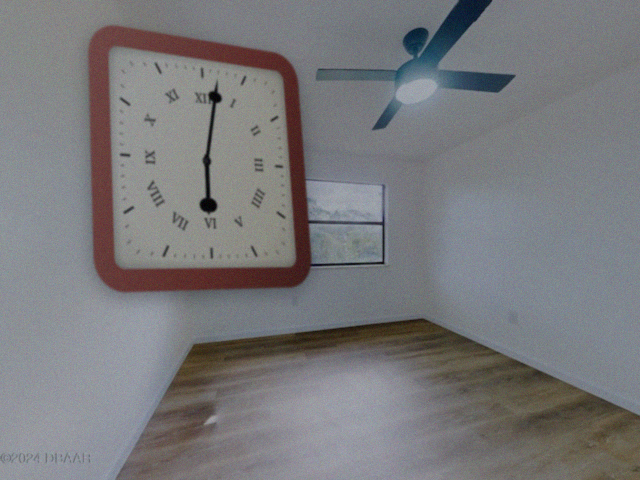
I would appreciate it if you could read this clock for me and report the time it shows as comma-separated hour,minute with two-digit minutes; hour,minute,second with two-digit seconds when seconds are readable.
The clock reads 6,02
